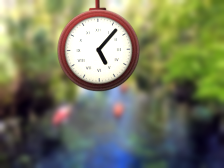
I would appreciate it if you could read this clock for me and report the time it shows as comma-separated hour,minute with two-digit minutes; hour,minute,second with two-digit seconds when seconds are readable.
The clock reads 5,07
